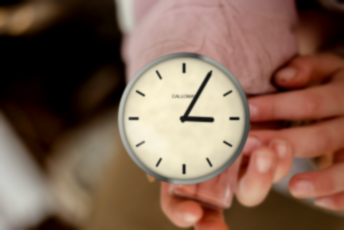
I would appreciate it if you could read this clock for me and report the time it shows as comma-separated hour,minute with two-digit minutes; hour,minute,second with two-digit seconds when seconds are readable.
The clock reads 3,05
